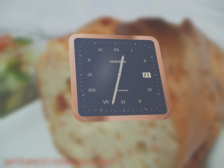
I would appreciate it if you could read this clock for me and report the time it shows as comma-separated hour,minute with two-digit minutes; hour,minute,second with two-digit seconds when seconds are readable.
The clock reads 12,33
